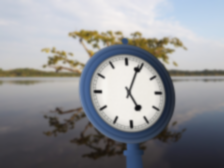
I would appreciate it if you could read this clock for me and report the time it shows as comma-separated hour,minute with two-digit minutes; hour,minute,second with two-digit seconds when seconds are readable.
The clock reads 5,04
